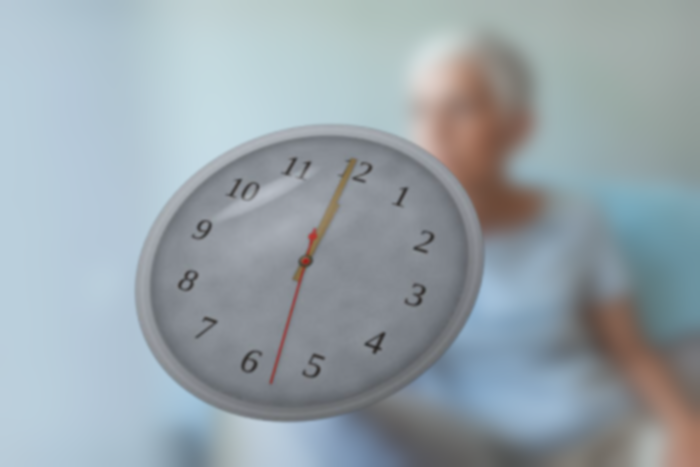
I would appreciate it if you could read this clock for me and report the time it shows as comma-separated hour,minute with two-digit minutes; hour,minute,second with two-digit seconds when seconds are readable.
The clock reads 11,59,28
